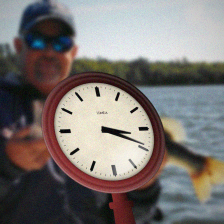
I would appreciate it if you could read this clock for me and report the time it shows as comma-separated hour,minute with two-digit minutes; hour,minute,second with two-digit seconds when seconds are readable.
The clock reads 3,19
